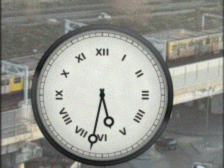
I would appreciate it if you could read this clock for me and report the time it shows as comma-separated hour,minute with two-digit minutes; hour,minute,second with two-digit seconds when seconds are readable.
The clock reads 5,32
